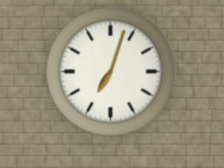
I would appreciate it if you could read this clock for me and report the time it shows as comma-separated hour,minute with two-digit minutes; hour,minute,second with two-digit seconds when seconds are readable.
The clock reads 7,03
